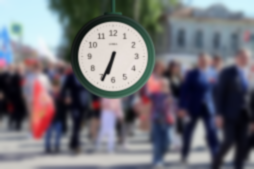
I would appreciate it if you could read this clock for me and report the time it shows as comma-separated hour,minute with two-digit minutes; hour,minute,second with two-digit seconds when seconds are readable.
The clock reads 6,34
